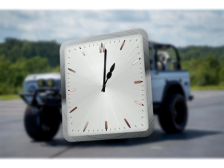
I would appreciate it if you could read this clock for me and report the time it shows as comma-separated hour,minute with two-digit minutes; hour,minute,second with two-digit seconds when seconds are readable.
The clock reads 1,01
